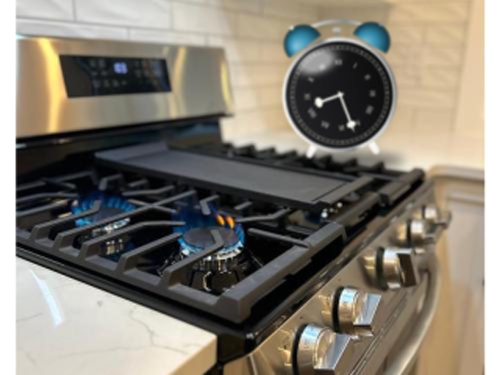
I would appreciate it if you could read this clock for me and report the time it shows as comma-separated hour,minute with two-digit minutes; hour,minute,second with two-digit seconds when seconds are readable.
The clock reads 8,27
